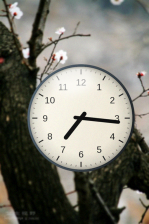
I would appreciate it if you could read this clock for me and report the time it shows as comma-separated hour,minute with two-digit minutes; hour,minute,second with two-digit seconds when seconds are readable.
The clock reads 7,16
